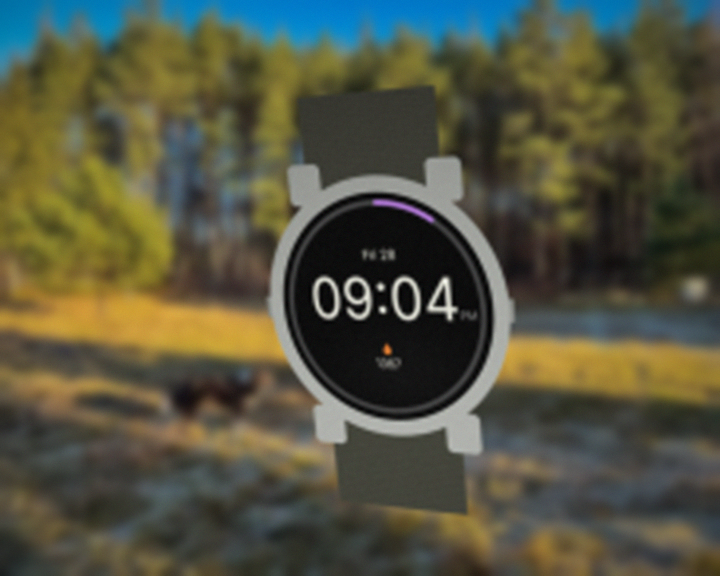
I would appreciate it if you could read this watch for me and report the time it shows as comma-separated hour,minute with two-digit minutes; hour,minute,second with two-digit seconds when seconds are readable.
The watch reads 9,04
